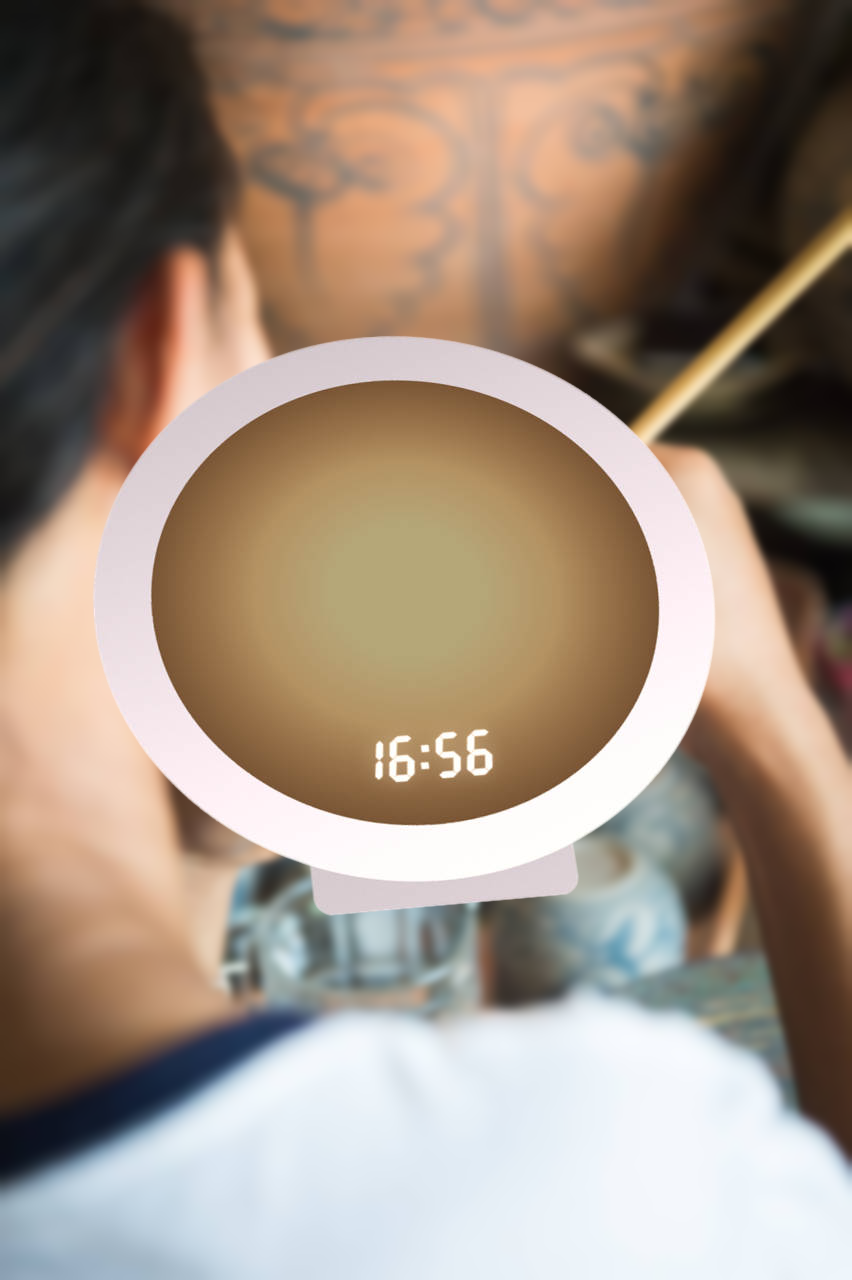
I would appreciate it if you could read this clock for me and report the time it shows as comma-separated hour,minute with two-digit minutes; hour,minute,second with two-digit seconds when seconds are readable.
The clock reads 16,56
